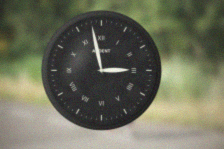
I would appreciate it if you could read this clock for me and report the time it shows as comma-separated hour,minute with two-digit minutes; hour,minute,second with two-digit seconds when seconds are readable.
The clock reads 2,58
